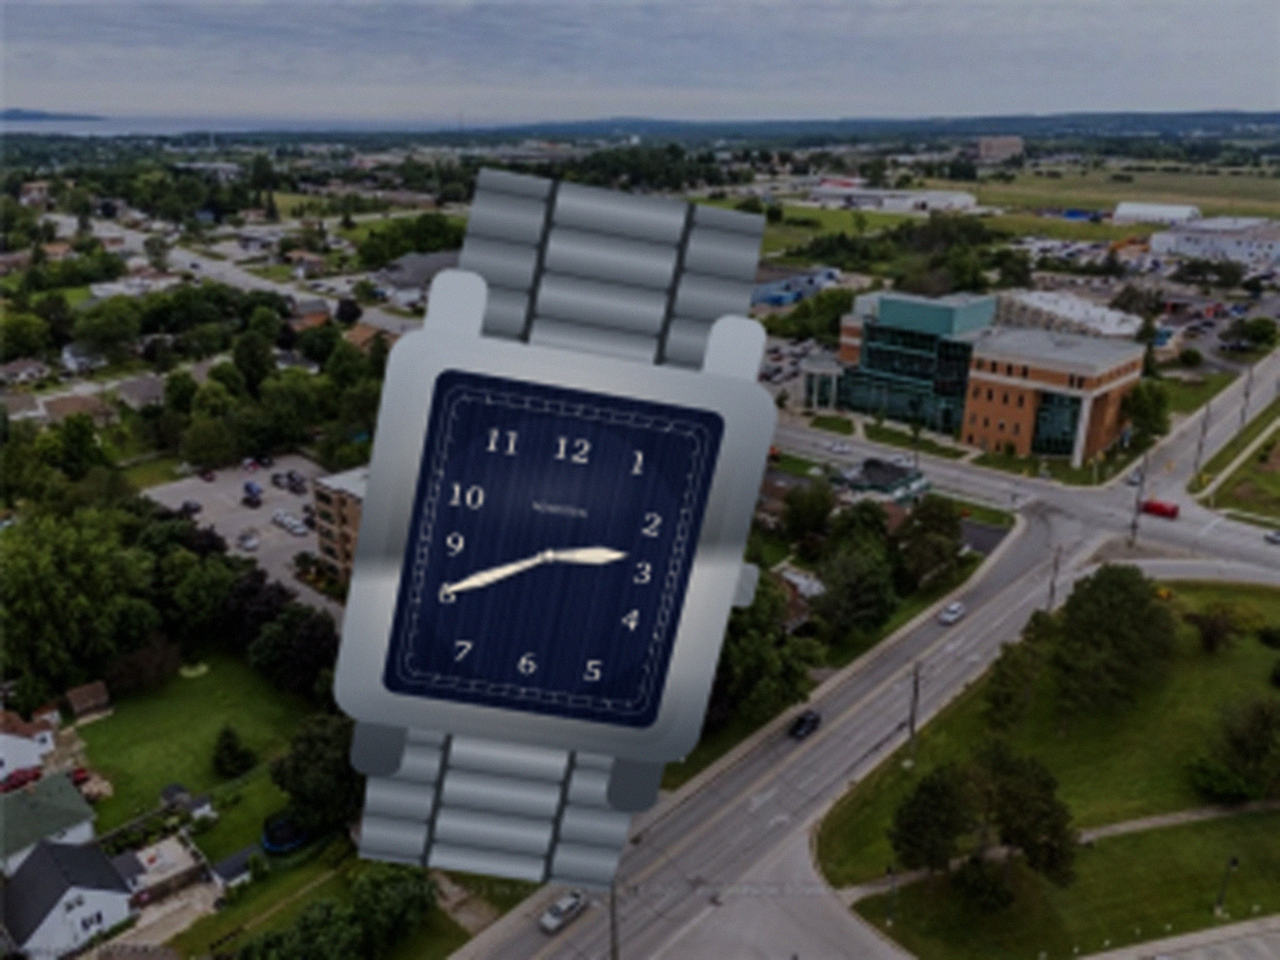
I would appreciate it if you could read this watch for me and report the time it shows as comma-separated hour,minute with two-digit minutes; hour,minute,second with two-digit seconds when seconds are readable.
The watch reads 2,40
